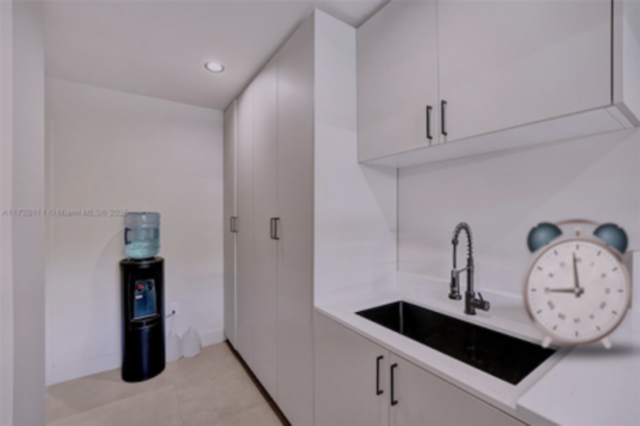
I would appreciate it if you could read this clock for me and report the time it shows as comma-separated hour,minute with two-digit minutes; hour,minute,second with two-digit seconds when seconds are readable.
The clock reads 8,59
